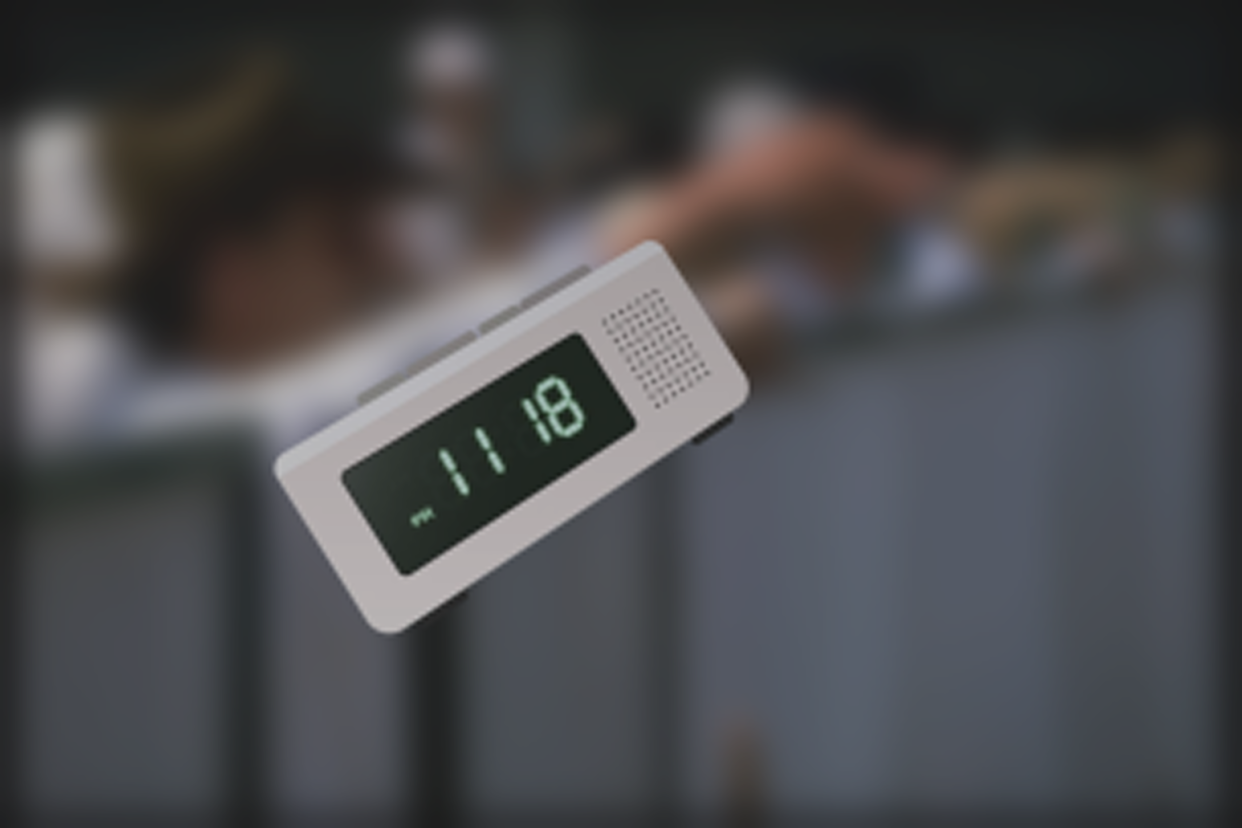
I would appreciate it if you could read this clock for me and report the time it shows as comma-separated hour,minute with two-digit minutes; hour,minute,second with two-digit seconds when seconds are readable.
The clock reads 11,18
